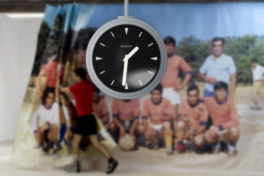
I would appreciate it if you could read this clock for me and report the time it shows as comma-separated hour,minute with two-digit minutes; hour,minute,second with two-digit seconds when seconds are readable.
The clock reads 1,31
